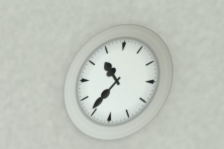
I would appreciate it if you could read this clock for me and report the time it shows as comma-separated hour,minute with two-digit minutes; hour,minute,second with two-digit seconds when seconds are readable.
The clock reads 10,36
